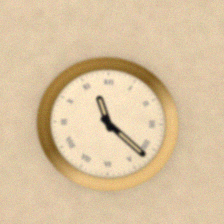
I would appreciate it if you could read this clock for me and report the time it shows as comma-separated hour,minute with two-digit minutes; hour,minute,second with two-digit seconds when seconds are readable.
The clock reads 11,22
